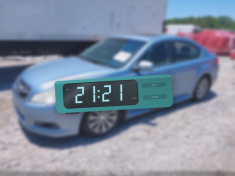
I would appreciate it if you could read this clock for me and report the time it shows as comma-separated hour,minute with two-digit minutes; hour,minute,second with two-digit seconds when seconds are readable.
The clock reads 21,21
